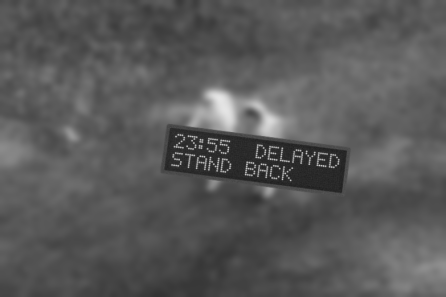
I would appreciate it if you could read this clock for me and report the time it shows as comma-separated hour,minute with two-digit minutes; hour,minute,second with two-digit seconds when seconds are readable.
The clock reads 23,55
